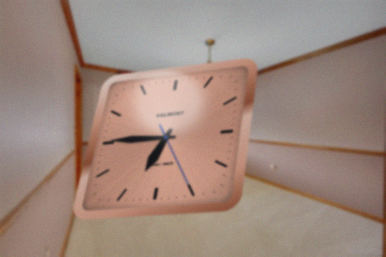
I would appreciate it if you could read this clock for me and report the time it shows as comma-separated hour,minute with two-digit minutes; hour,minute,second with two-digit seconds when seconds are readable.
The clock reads 6,45,25
